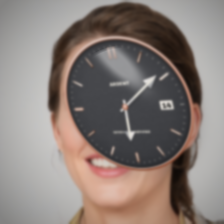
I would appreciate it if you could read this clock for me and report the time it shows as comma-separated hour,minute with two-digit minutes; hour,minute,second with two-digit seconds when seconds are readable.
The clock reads 6,09
